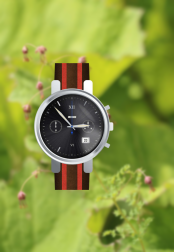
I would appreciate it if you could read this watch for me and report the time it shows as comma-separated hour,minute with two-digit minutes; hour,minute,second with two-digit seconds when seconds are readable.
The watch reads 2,53
